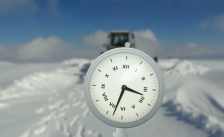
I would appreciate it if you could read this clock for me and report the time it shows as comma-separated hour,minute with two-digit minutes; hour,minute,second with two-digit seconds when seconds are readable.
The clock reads 3,33
